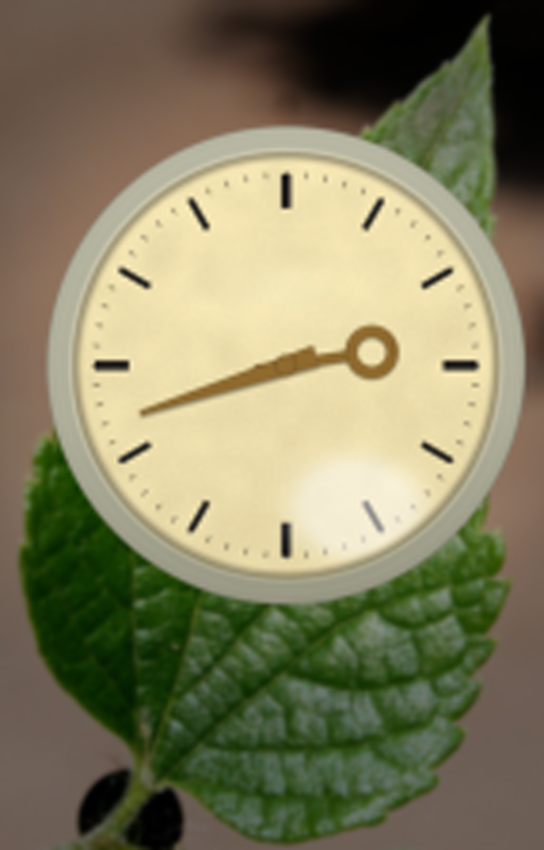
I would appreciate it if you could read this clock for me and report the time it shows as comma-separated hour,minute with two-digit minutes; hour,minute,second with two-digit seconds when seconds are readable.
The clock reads 2,42
